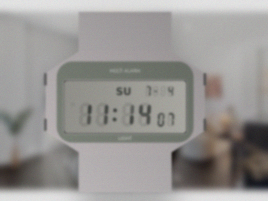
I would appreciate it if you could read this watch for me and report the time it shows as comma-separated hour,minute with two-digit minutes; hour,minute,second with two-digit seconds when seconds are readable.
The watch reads 11,14,07
